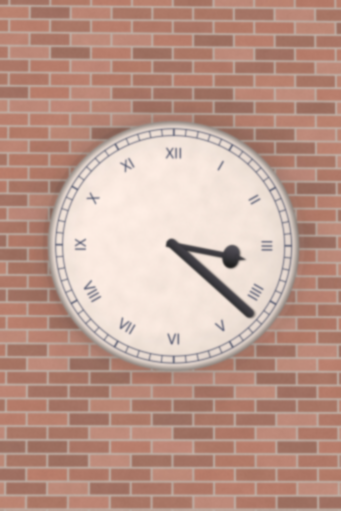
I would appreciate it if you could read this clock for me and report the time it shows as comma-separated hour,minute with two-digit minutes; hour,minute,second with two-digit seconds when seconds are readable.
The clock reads 3,22
